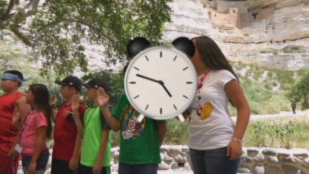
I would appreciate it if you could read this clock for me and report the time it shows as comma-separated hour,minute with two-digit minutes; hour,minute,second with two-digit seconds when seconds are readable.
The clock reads 4,48
